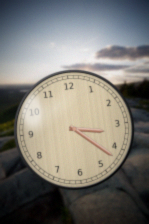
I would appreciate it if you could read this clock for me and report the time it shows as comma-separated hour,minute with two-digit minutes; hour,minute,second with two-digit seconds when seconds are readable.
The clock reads 3,22
